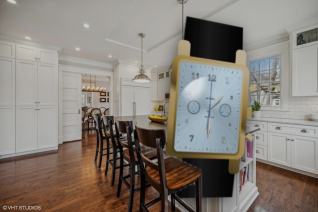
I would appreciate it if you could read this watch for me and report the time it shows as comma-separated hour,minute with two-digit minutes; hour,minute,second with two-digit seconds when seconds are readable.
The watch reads 1,30
